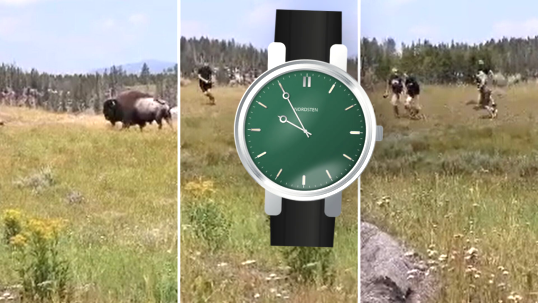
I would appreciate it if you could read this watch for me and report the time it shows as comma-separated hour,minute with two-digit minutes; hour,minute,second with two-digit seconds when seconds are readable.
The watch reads 9,55
